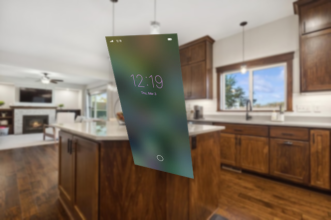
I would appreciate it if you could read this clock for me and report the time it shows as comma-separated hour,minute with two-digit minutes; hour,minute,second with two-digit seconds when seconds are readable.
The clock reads 12,19
